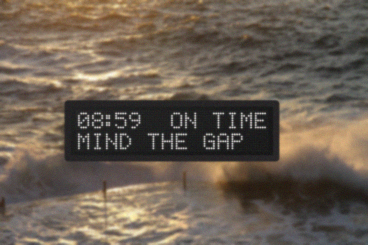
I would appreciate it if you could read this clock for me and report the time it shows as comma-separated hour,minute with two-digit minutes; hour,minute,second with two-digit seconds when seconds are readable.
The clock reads 8,59
